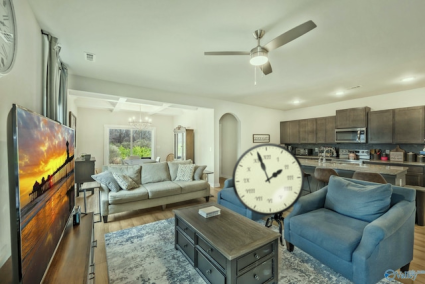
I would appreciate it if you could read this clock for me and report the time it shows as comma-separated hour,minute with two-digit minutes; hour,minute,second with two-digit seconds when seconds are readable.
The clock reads 1,57
